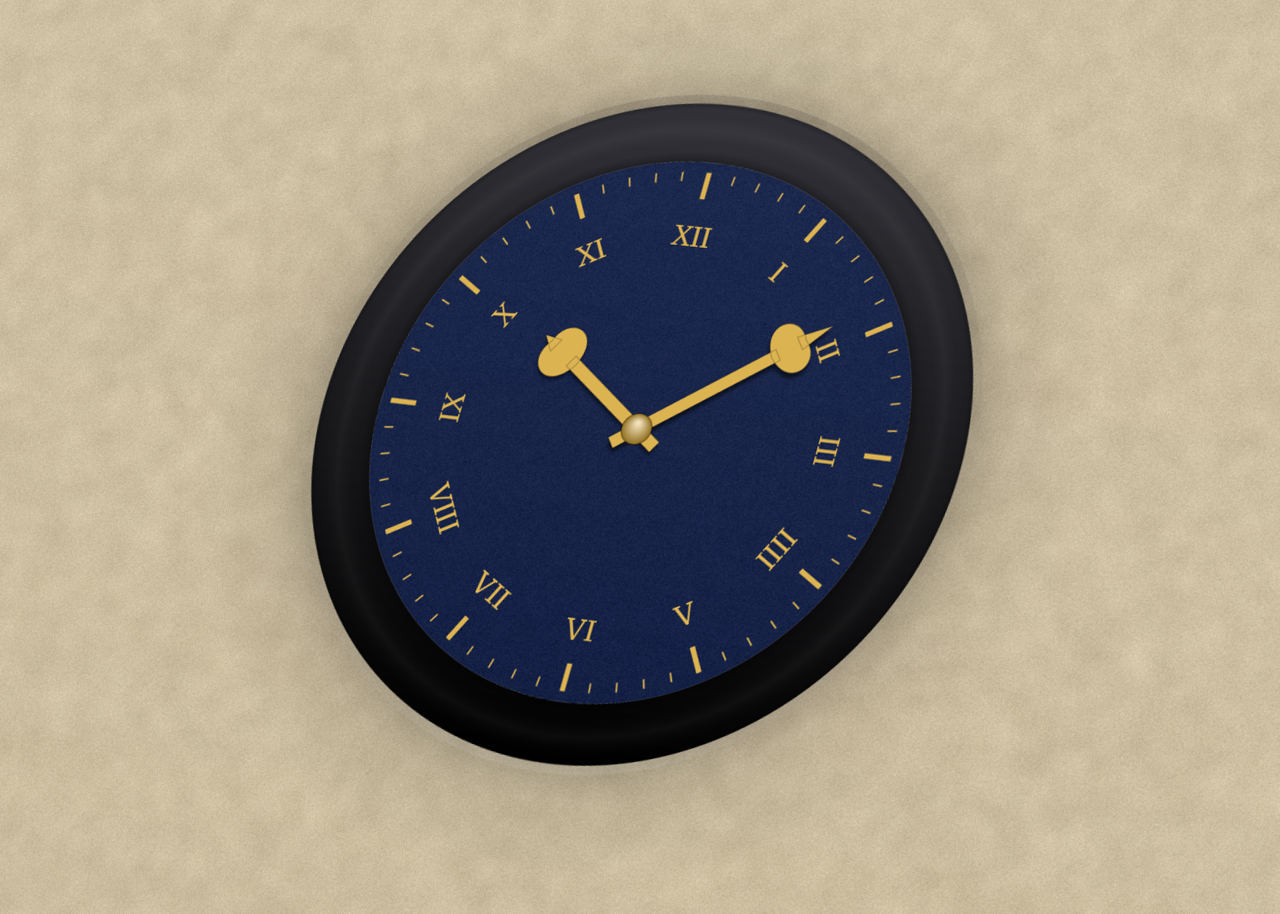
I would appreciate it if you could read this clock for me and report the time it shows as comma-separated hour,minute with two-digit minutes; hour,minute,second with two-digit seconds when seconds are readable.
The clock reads 10,09
